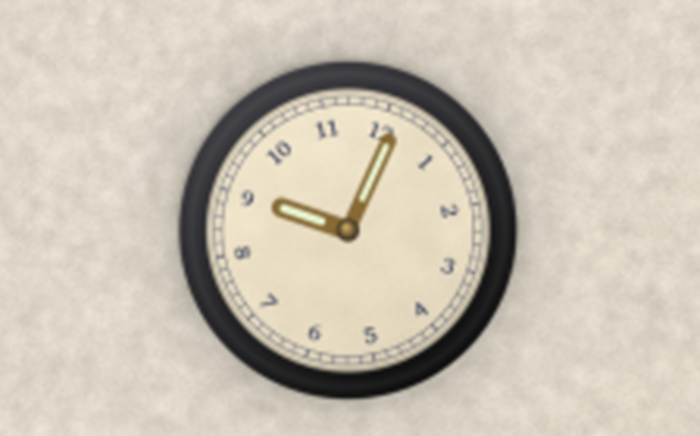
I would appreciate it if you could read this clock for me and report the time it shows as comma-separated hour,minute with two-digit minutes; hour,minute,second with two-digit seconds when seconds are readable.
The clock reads 9,01
